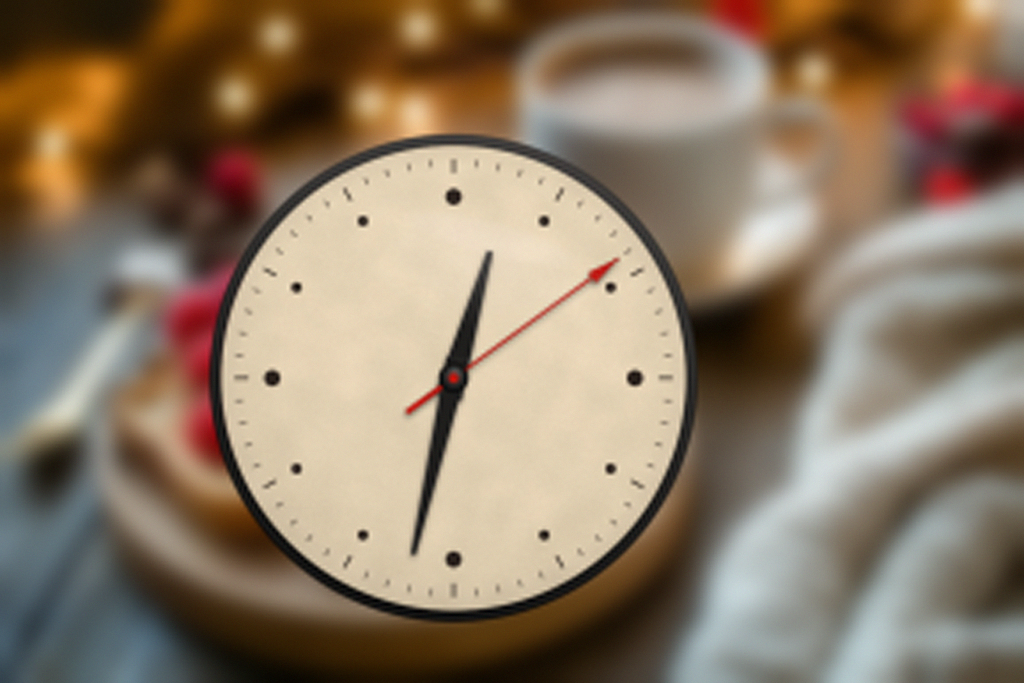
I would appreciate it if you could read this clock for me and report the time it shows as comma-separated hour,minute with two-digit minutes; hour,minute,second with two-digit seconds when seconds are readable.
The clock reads 12,32,09
